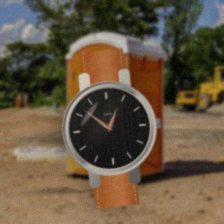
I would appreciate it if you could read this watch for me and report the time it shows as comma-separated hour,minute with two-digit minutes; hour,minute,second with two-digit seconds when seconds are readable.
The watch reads 12,52
